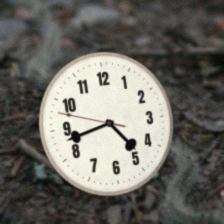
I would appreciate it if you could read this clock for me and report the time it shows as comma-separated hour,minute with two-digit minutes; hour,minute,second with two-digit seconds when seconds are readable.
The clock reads 4,42,48
